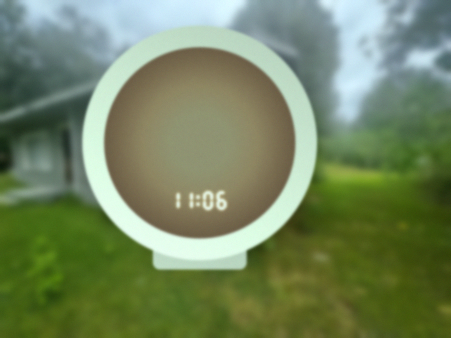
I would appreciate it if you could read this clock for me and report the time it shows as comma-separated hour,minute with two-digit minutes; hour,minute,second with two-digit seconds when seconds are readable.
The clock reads 11,06
